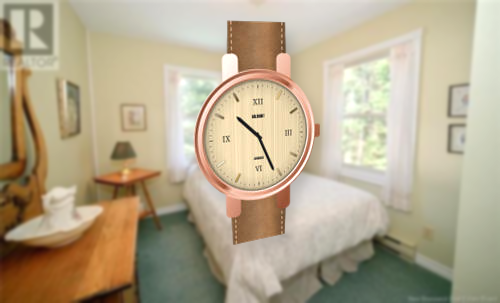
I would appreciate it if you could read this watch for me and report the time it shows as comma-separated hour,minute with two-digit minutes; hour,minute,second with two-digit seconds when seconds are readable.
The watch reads 10,26
